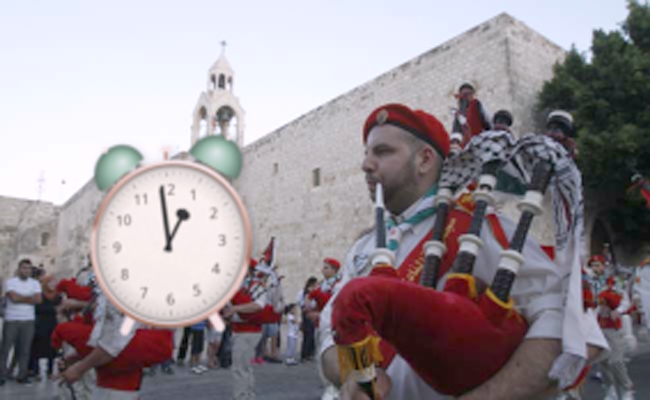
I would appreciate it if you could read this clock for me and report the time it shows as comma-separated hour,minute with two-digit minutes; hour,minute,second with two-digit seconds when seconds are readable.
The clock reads 12,59
